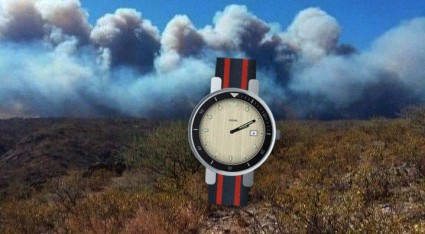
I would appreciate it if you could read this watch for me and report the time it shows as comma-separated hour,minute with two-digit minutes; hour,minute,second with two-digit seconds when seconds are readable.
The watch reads 2,10
